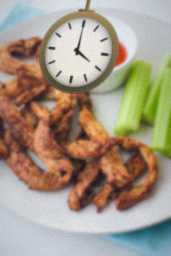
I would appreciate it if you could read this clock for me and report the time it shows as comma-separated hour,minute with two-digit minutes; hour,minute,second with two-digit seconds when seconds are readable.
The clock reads 4,00
